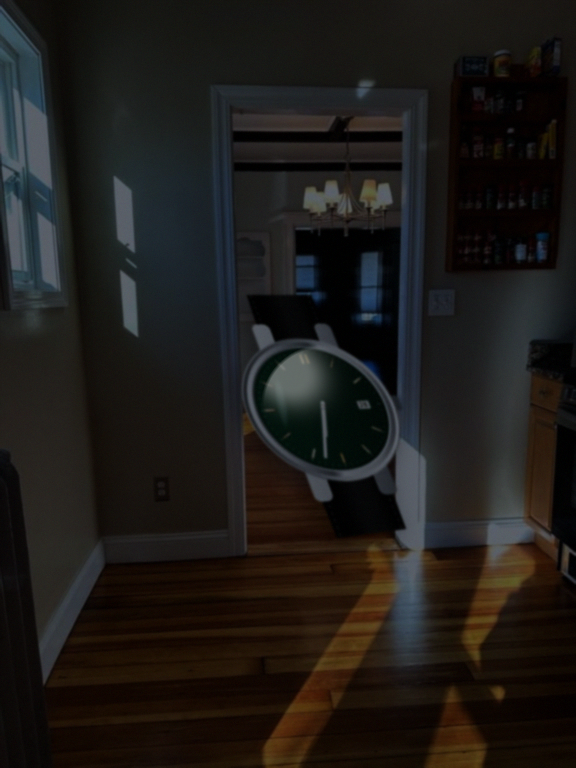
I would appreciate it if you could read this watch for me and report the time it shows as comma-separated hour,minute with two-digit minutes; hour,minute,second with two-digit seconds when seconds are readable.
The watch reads 6,33
